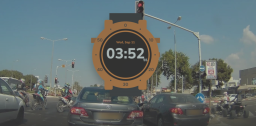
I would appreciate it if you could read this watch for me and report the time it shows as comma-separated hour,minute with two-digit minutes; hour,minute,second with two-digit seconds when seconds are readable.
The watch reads 3,52
